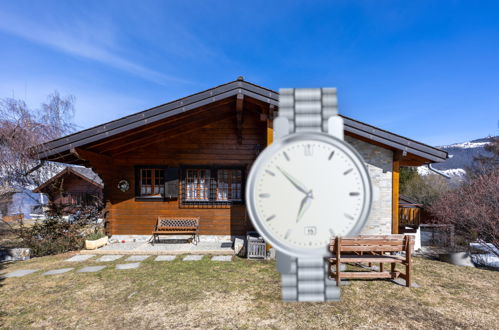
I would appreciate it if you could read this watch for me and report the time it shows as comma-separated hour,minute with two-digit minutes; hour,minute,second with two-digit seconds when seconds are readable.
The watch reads 6,52
